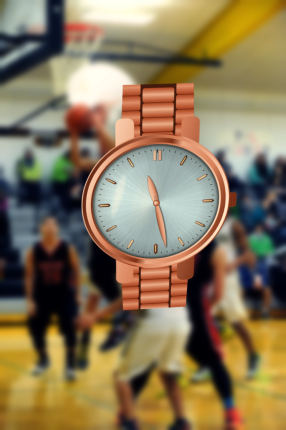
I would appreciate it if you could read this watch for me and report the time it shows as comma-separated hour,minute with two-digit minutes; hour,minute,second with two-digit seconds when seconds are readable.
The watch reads 11,28
